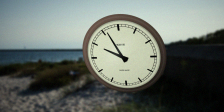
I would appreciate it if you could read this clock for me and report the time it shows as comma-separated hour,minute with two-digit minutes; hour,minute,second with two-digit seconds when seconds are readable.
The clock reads 9,56
